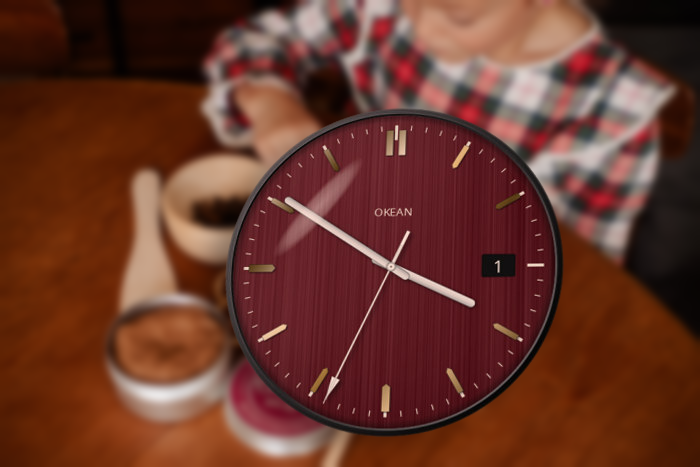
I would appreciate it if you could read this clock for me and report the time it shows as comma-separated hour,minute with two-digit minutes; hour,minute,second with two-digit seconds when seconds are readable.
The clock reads 3,50,34
